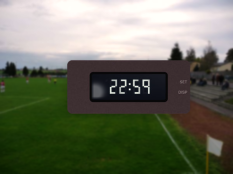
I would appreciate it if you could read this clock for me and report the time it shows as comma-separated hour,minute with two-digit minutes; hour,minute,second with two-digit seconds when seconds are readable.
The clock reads 22,59
